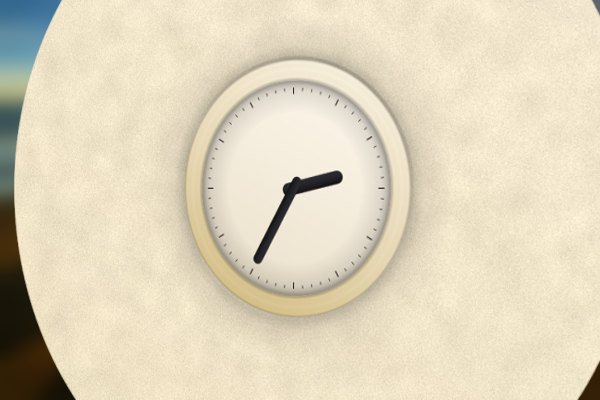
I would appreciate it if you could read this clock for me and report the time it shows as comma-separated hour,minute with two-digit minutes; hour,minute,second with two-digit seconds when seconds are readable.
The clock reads 2,35
